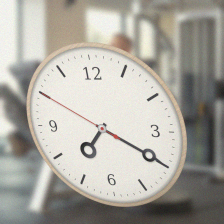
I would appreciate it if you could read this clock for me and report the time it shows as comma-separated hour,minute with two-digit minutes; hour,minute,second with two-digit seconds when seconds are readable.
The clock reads 7,19,50
